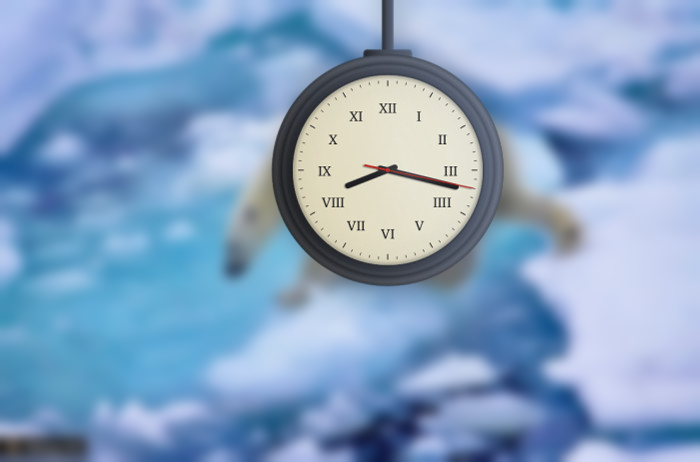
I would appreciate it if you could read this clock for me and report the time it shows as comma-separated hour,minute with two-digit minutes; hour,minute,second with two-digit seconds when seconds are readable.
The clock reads 8,17,17
